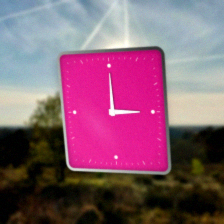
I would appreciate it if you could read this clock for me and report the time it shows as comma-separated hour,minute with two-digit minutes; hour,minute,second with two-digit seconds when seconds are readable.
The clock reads 3,00
